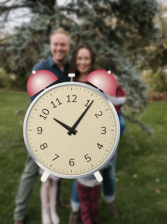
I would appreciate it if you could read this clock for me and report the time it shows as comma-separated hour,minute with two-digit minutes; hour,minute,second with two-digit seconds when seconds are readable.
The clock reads 10,06
